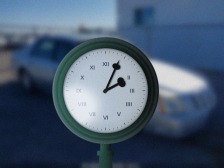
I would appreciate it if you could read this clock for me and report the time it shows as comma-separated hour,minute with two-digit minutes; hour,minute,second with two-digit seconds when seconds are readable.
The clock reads 2,04
